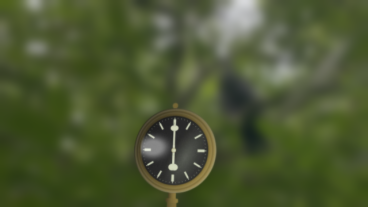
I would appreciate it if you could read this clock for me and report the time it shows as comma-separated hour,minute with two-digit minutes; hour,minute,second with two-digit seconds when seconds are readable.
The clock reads 6,00
